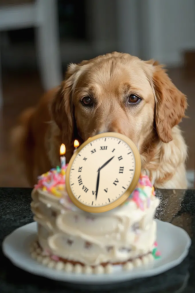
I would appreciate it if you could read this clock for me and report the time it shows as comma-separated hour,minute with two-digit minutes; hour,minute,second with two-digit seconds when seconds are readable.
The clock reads 1,29
